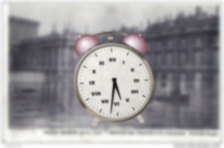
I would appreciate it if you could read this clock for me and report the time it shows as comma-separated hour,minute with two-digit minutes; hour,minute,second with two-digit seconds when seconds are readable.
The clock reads 5,32
